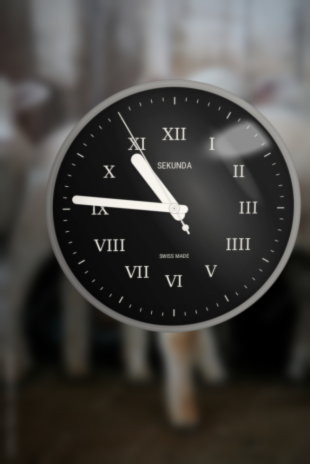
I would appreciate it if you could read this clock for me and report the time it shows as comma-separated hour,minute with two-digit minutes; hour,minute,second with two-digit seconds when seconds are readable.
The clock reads 10,45,55
